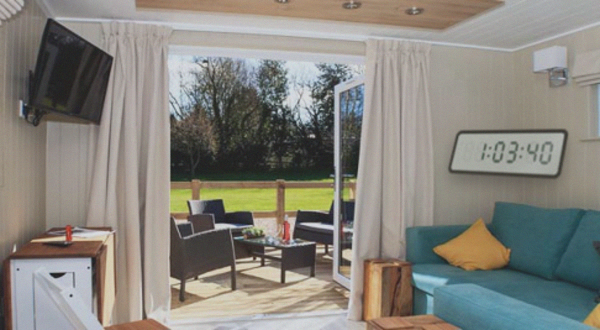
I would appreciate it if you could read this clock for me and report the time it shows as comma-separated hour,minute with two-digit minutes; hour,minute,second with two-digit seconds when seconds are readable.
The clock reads 1,03,40
